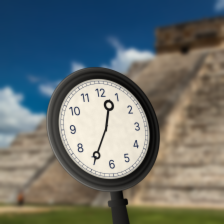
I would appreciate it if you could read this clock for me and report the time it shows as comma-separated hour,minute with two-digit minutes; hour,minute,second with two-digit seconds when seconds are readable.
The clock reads 12,35
